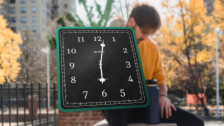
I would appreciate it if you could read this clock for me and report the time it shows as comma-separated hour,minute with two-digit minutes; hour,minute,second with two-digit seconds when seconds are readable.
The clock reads 6,02
